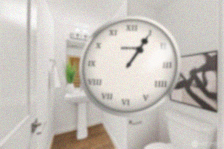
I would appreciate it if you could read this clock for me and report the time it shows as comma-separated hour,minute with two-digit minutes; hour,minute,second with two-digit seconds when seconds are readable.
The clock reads 1,05
